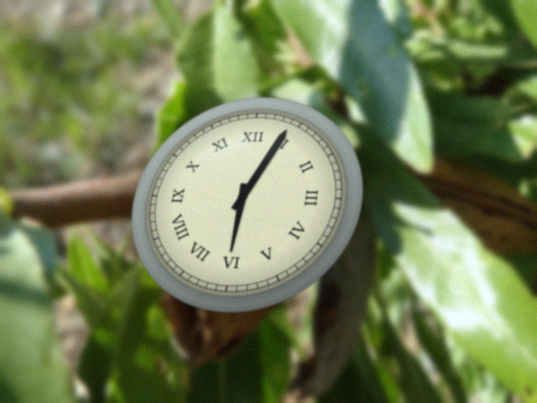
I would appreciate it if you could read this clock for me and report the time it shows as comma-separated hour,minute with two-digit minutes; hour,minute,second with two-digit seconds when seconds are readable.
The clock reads 6,04
